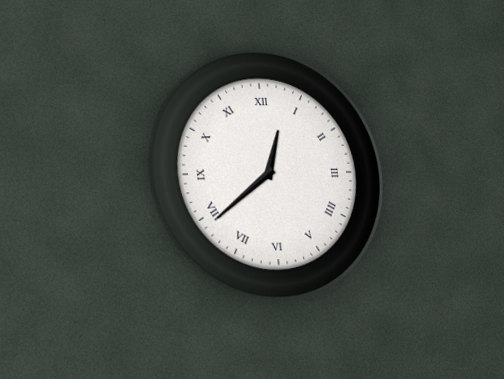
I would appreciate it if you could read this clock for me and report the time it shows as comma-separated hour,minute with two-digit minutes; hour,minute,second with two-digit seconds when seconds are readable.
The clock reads 12,39
